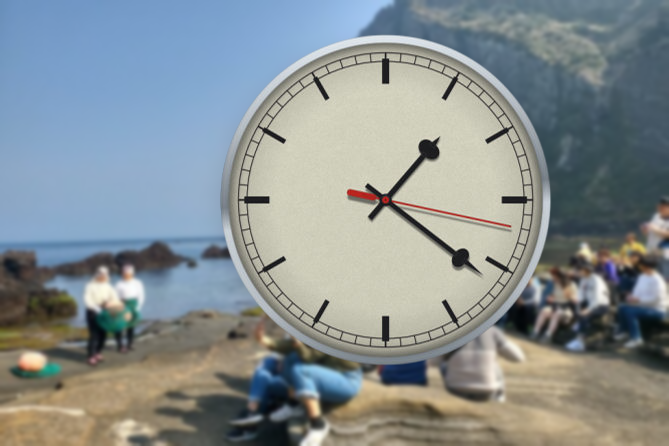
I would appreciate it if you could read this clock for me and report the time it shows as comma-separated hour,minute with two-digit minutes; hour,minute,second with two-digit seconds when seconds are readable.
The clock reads 1,21,17
